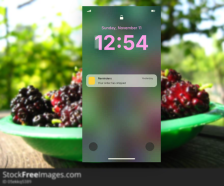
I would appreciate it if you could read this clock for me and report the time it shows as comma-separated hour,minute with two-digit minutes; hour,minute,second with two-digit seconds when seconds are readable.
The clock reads 12,54
